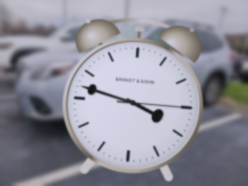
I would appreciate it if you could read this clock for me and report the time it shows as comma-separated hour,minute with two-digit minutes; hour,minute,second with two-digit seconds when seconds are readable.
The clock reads 3,47,15
